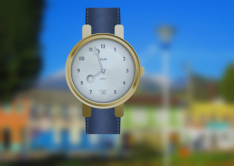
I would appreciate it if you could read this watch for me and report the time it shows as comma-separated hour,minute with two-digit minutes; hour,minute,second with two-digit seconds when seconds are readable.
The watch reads 7,57
